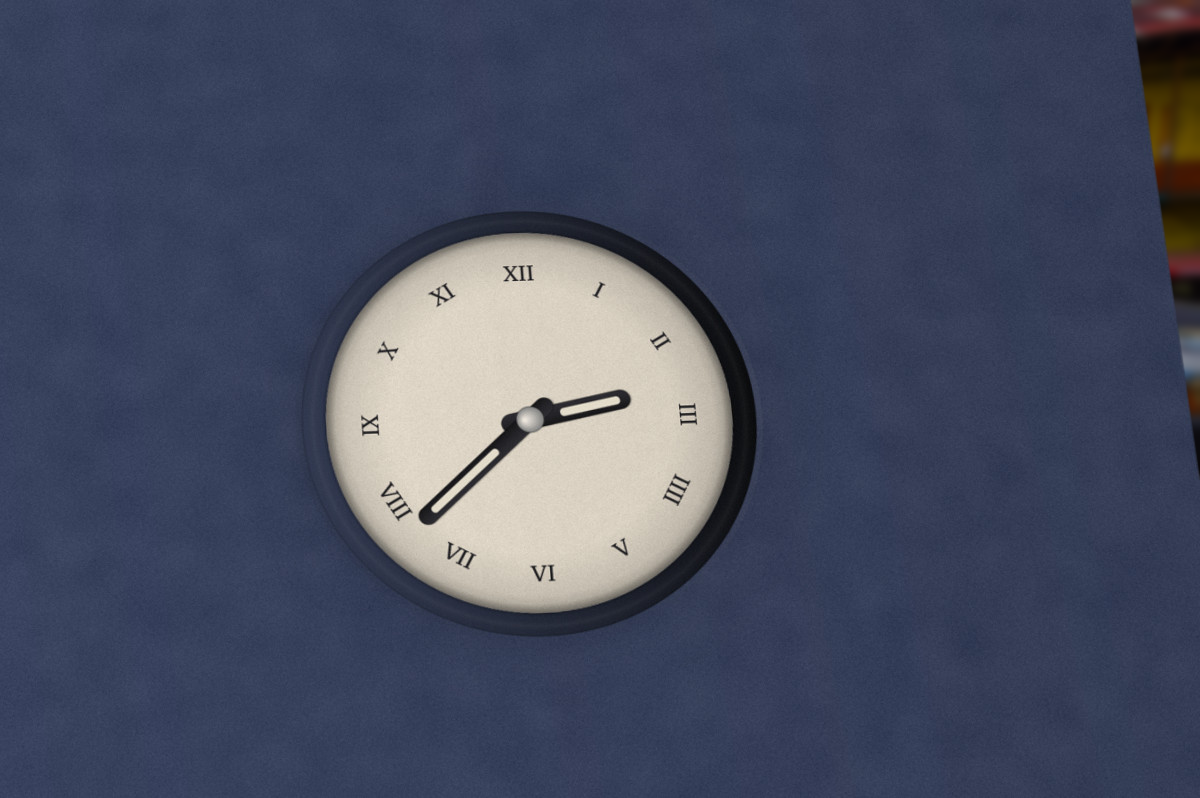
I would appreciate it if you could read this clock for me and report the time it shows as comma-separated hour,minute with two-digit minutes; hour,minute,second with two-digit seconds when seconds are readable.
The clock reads 2,38
